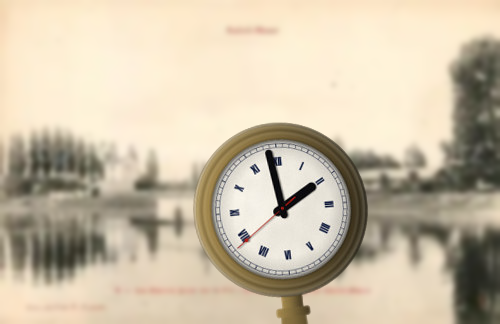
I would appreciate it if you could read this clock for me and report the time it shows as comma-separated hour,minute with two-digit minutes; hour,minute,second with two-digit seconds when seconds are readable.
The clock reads 1,58,39
